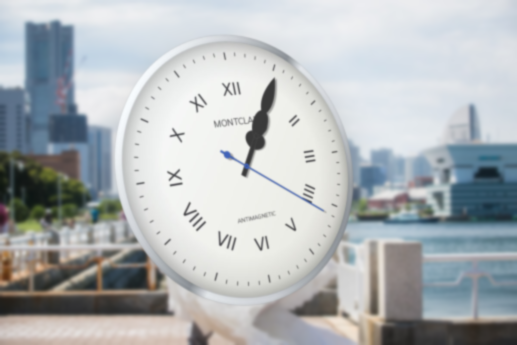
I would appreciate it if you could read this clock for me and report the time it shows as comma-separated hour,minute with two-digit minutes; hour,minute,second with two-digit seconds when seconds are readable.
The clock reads 1,05,21
